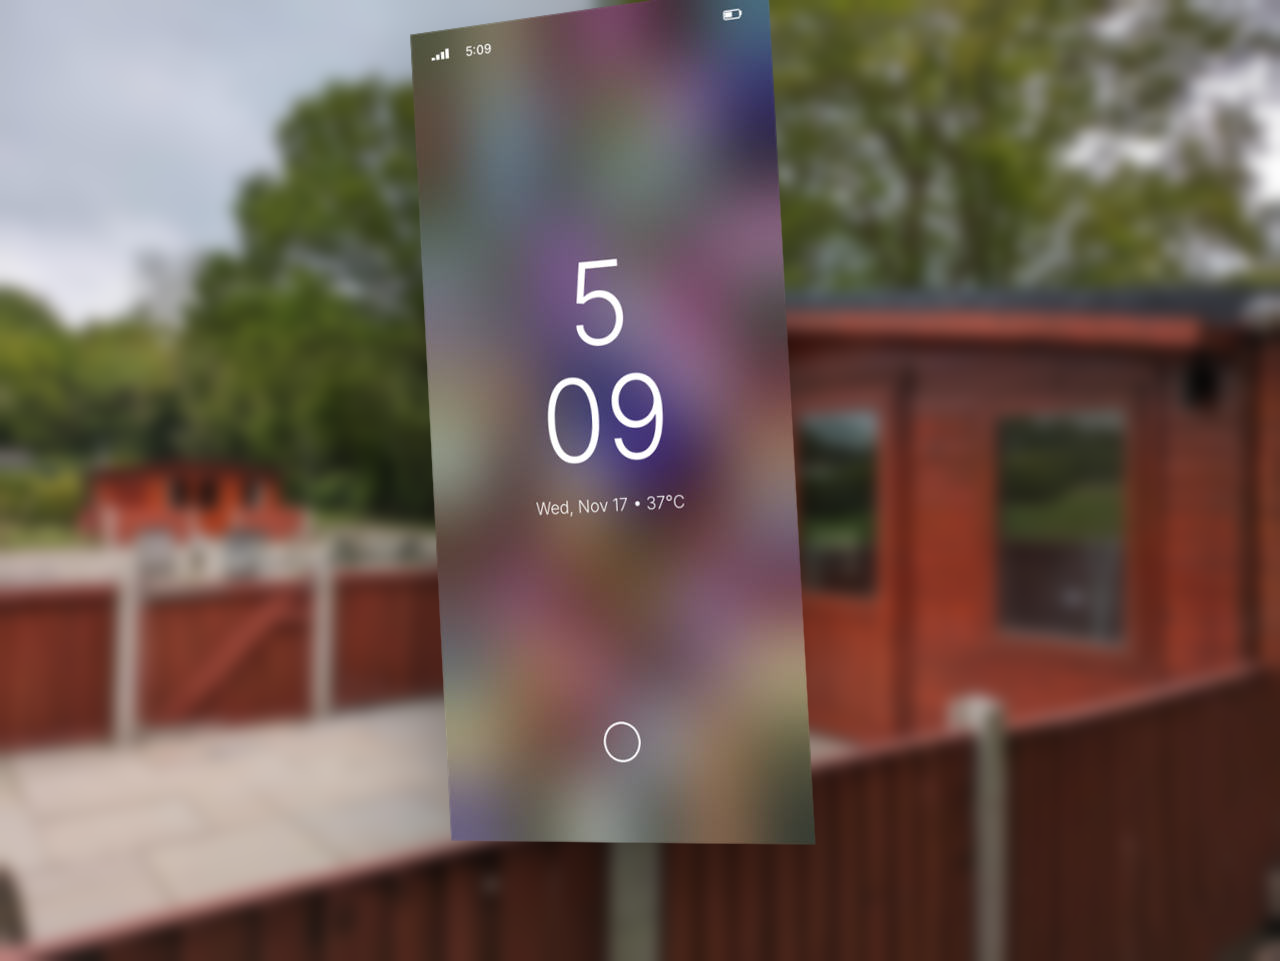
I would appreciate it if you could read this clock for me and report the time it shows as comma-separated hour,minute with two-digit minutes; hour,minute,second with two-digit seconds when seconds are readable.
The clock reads 5,09
